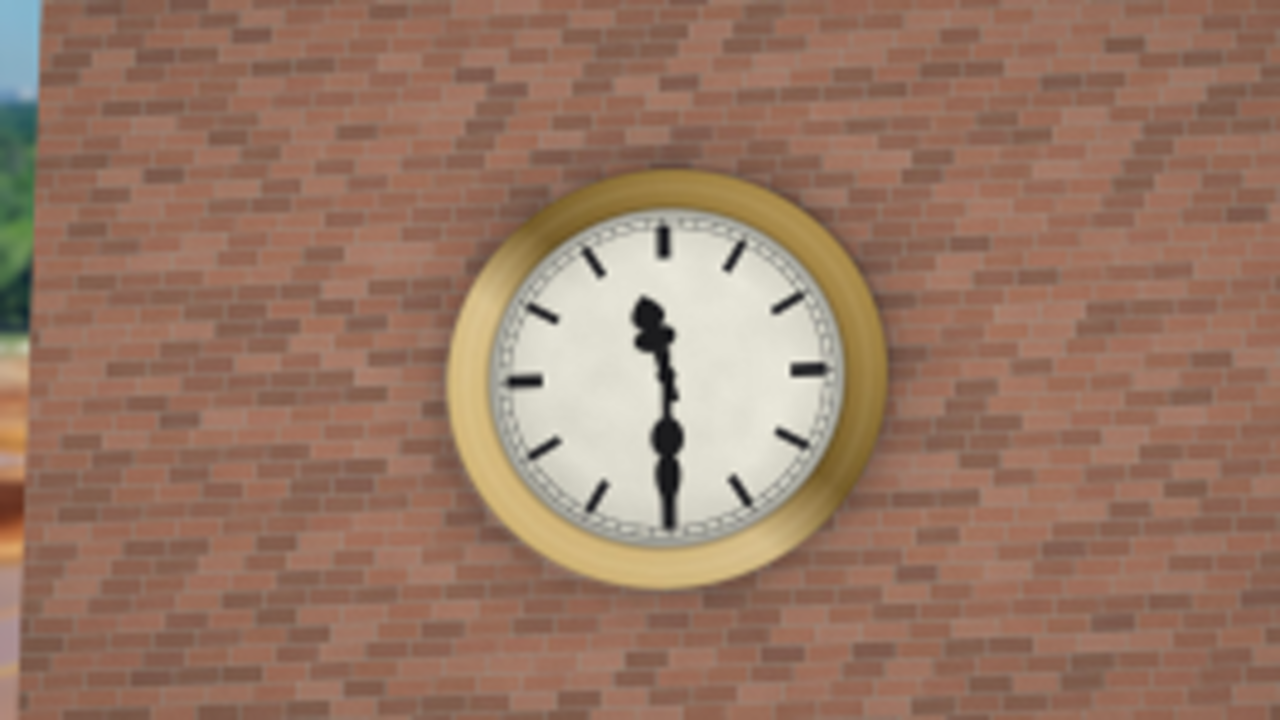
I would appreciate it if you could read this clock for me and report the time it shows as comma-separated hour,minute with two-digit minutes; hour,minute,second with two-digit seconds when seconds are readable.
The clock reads 11,30
